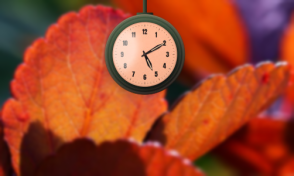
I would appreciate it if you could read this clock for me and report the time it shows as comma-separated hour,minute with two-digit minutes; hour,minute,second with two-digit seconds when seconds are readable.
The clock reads 5,10
